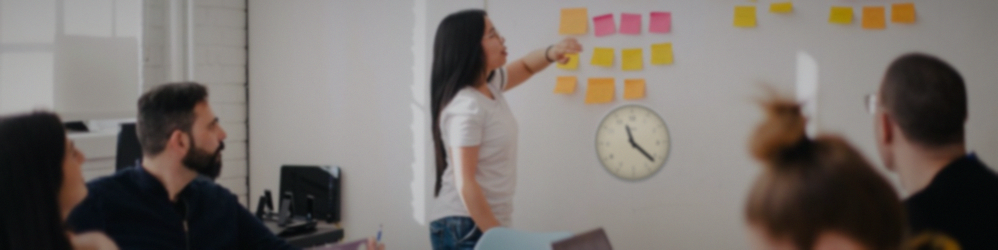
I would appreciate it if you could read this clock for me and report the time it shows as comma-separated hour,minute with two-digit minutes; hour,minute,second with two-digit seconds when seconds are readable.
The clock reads 11,22
